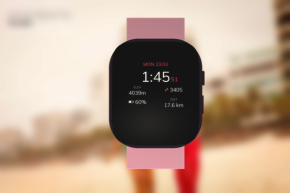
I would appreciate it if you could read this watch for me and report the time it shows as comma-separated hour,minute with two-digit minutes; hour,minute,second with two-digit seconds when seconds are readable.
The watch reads 1,45
